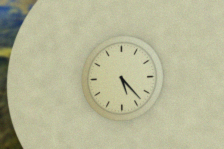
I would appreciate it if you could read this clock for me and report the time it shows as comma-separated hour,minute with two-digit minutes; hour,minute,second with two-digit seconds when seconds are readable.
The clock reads 5,23
